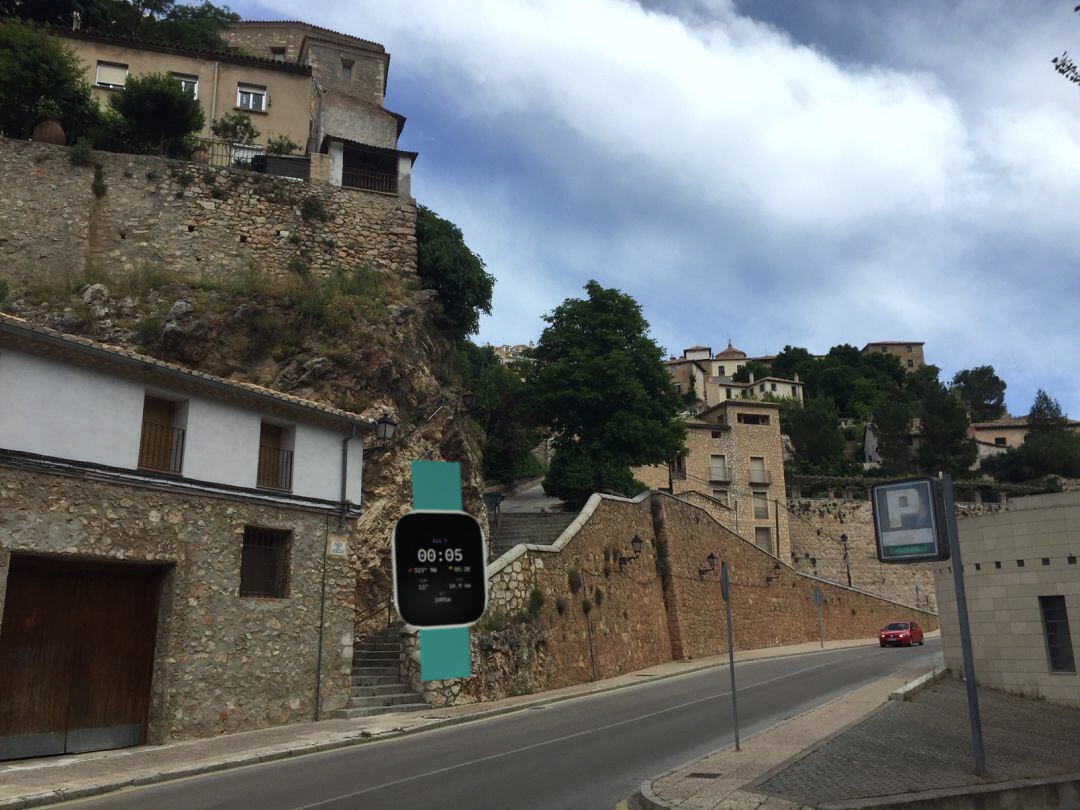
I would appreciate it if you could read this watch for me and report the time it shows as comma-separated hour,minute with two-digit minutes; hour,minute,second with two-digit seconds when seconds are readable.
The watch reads 0,05
